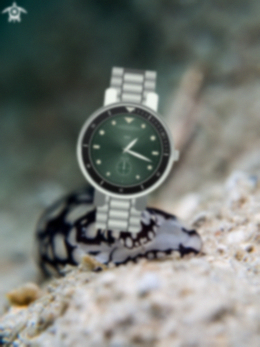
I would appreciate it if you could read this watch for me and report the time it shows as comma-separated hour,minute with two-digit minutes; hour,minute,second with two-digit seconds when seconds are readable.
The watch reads 1,18
